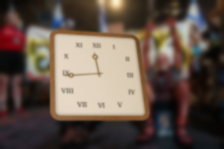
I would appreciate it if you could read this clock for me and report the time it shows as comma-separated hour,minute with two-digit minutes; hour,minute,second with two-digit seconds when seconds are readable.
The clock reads 11,44
